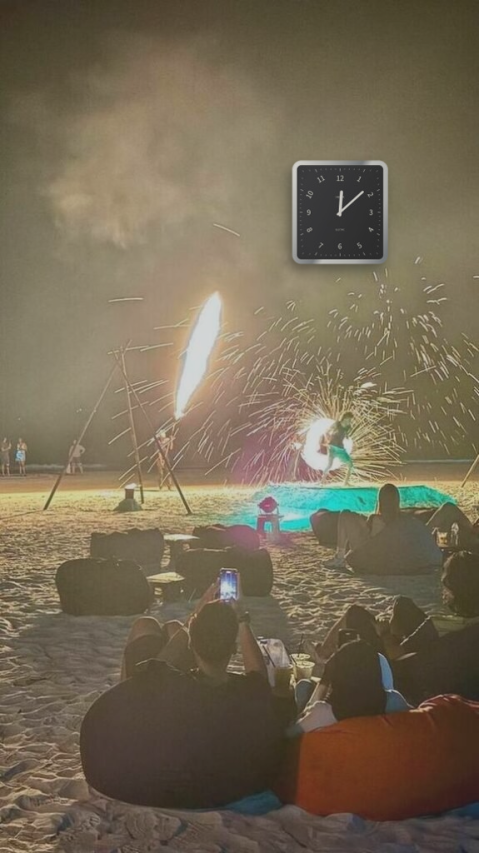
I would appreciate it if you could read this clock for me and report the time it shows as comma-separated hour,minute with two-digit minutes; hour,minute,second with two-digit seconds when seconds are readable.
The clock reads 12,08
